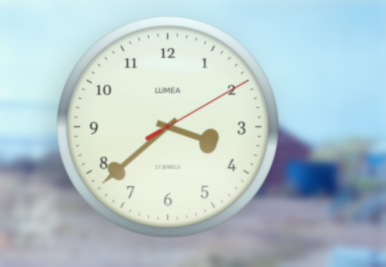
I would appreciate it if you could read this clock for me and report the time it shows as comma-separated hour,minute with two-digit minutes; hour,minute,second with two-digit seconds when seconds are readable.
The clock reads 3,38,10
